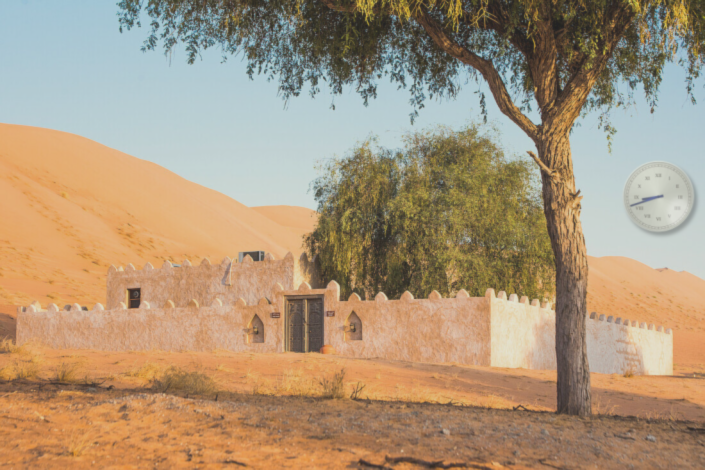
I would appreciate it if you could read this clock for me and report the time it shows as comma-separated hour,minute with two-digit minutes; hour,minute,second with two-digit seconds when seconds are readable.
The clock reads 8,42
